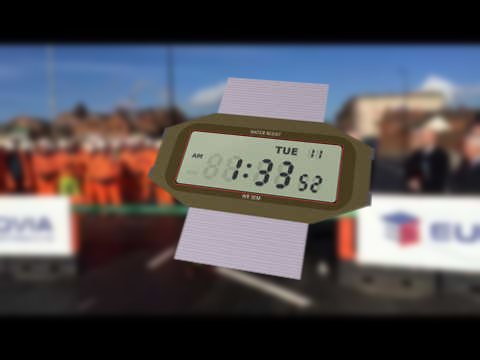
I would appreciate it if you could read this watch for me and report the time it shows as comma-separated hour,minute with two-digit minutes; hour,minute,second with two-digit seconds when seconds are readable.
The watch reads 1,33,52
